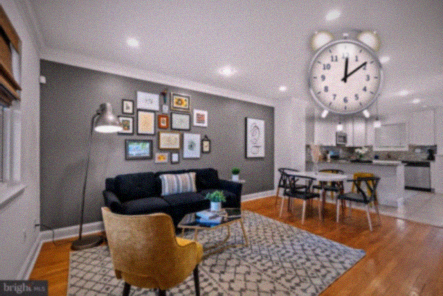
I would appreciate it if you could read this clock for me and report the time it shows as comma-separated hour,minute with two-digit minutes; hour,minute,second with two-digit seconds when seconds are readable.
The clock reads 12,09
